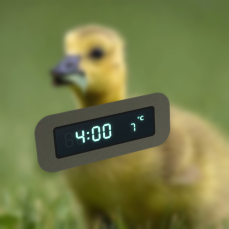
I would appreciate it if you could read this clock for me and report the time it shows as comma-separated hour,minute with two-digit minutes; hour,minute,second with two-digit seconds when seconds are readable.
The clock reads 4,00
